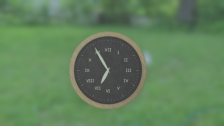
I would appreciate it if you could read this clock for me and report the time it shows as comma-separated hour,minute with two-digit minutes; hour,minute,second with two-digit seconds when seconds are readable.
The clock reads 6,55
